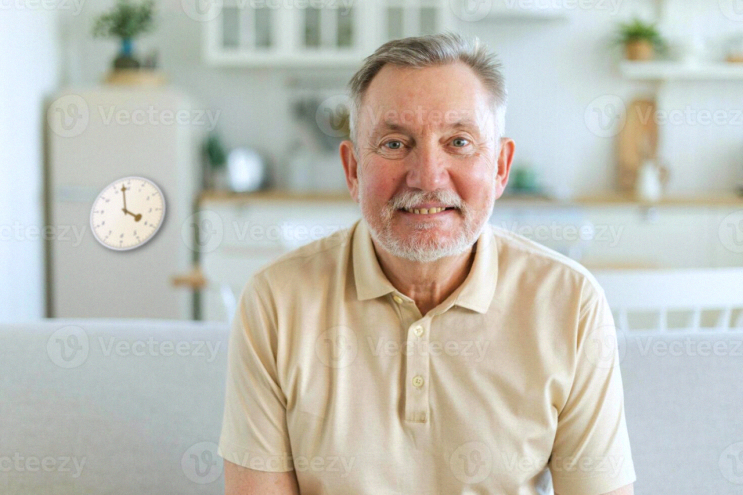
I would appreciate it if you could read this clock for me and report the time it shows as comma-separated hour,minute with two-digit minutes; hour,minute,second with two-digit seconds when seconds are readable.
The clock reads 3,58
